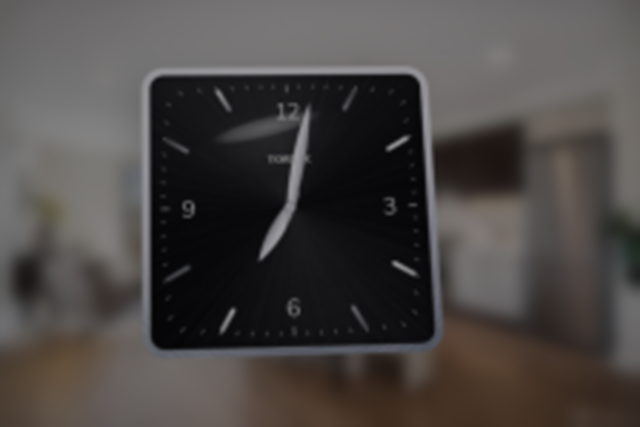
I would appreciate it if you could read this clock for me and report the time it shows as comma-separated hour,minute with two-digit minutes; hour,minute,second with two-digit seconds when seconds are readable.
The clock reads 7,02
